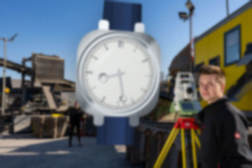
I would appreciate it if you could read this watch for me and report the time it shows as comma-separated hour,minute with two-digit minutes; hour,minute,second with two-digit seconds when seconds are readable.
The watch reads 8,28
